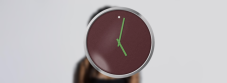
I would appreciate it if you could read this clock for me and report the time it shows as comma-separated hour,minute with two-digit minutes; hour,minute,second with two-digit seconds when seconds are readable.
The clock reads 5,02
